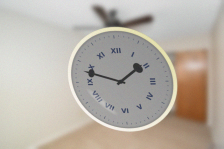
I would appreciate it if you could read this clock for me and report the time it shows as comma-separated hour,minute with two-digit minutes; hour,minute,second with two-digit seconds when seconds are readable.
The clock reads 1,48
